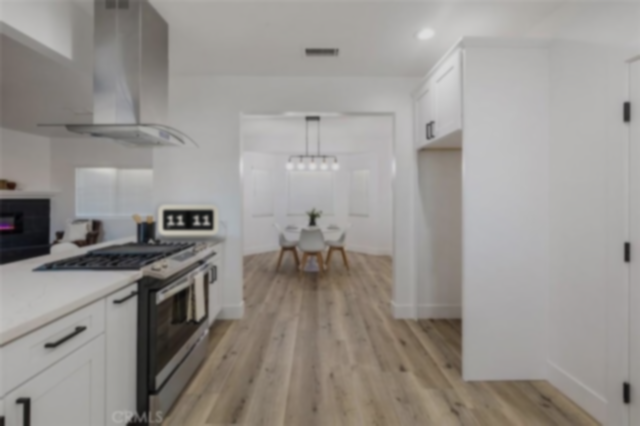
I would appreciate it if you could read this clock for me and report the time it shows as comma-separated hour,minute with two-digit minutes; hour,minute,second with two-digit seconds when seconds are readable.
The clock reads 11,11
